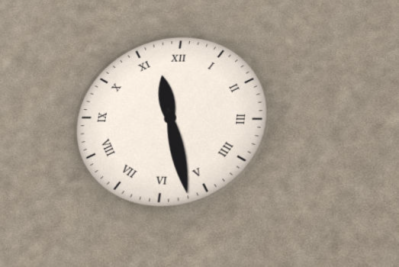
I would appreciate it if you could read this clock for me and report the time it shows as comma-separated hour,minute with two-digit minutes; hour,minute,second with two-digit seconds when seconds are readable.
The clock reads 11,27
